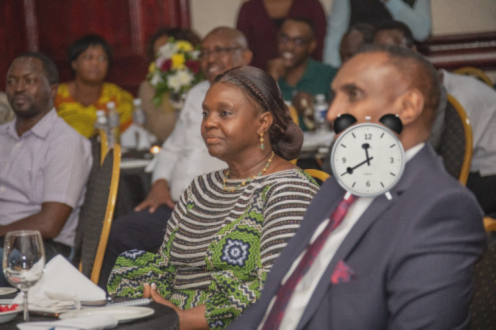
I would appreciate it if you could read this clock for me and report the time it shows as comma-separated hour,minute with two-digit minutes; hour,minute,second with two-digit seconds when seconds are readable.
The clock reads 11,40
